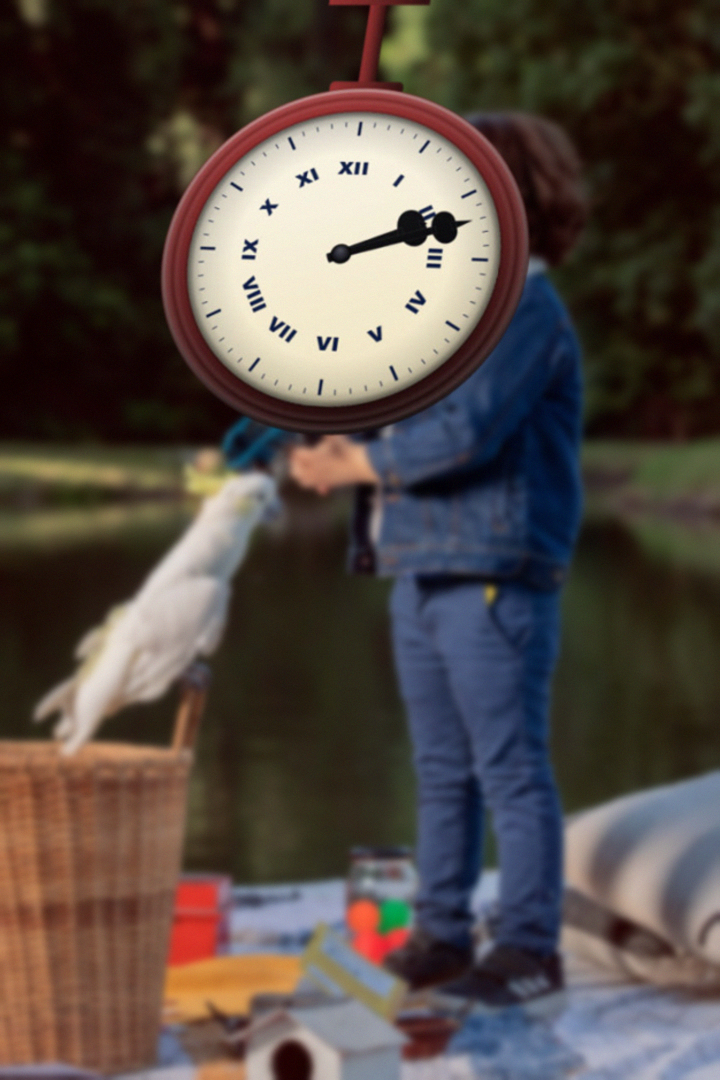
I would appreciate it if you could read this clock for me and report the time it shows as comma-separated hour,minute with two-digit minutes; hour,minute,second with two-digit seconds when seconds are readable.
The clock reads 2,12
